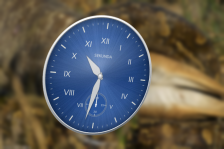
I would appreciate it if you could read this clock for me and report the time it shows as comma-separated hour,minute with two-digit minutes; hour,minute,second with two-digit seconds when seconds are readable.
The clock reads 10,32
